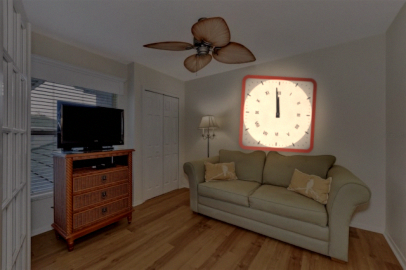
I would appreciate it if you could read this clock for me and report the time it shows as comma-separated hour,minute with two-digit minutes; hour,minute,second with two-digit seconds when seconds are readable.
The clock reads 11,59
